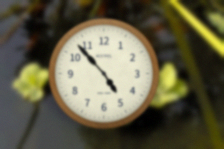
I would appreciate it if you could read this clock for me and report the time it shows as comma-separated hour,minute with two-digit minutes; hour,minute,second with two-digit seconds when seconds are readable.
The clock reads 4,53
